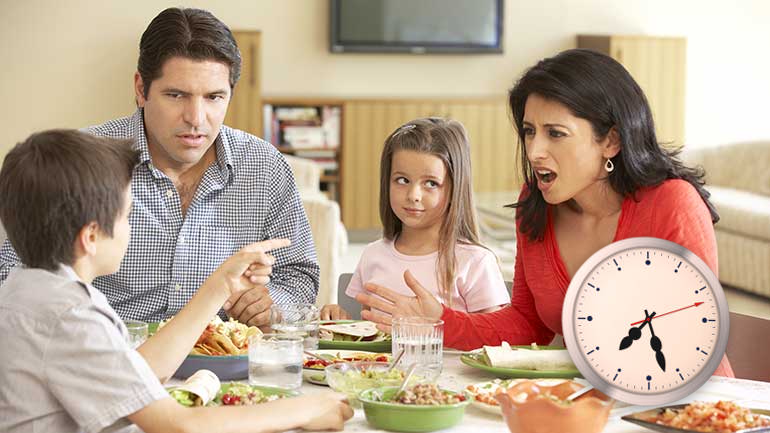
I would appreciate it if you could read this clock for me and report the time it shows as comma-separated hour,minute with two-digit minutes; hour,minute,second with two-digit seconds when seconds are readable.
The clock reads 7,27,12
